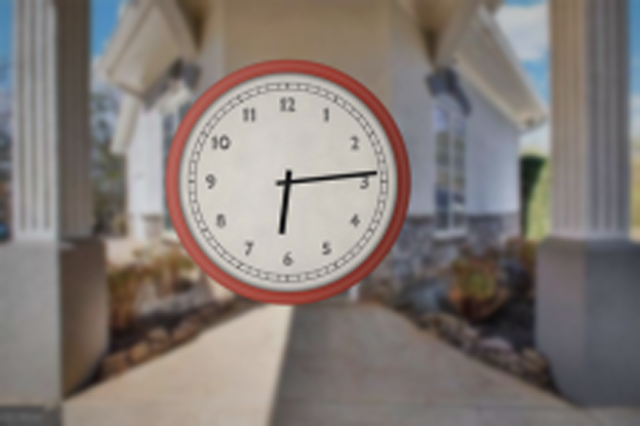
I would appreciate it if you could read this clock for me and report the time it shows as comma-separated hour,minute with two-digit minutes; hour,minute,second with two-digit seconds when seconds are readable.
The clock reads 6,14
